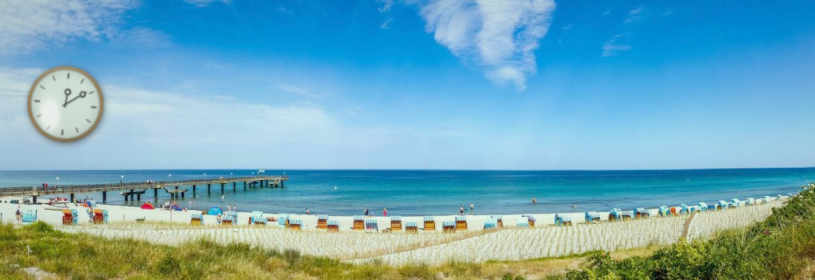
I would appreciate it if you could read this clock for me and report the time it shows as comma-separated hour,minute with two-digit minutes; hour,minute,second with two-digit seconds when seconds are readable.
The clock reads 12,09
